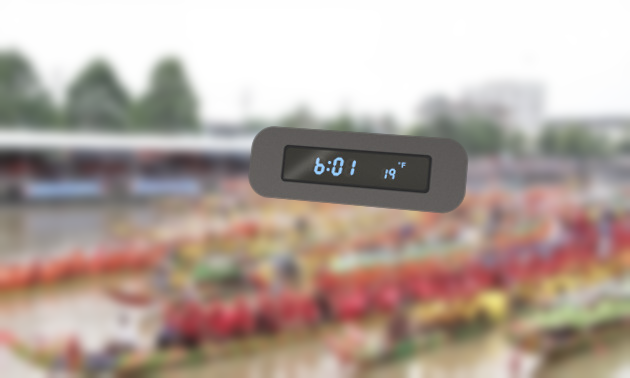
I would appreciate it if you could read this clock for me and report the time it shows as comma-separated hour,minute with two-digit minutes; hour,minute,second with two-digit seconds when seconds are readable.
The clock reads 6,01
